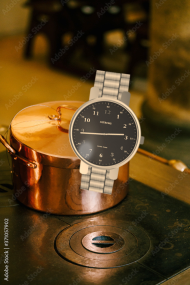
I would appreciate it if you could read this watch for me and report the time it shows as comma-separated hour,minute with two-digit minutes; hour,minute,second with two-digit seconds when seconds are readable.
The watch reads 2,44
